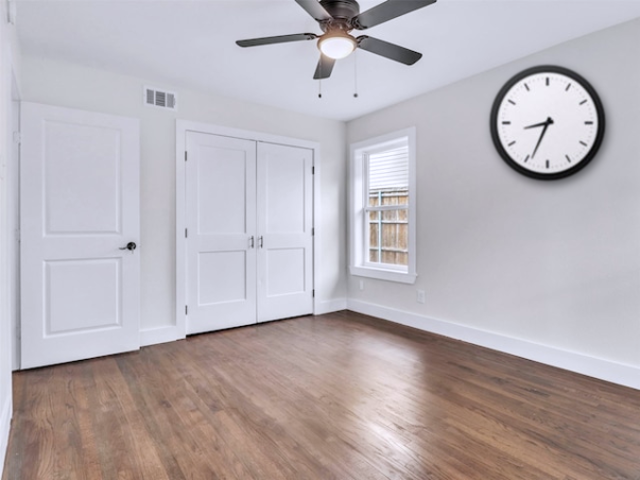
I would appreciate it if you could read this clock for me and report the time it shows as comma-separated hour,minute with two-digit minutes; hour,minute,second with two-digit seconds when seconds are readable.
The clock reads 8,34
